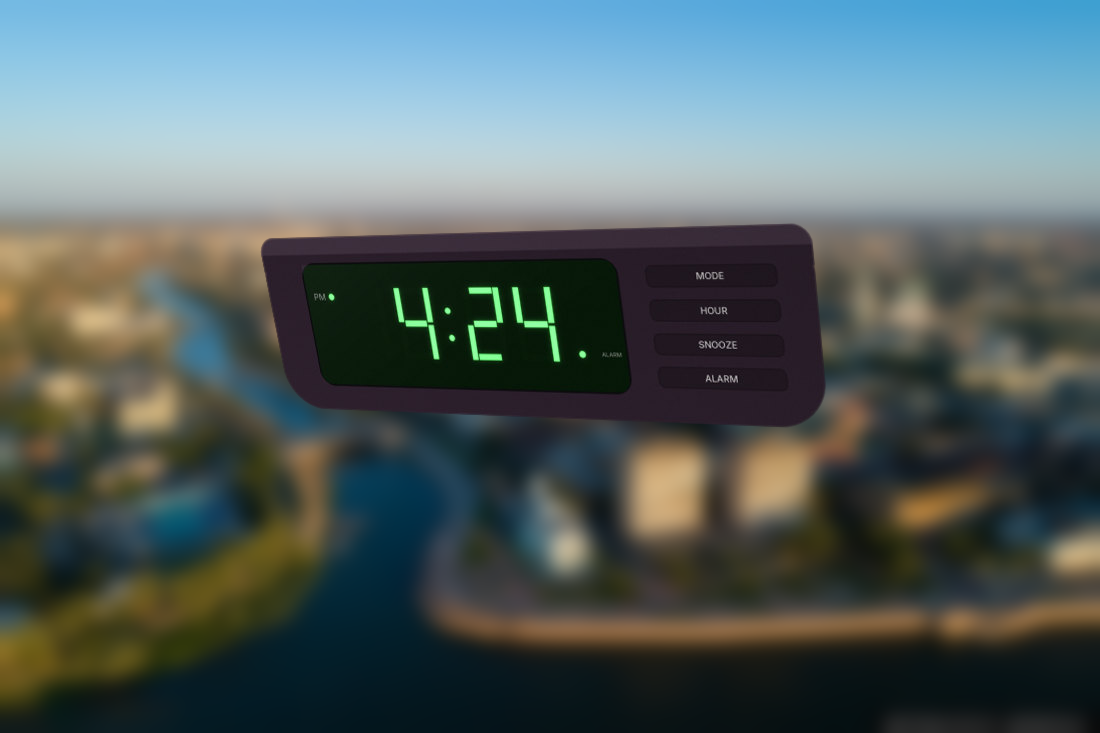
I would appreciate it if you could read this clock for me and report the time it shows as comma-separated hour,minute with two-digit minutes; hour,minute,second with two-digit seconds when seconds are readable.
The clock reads 4,24
